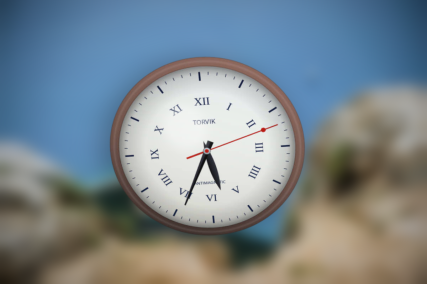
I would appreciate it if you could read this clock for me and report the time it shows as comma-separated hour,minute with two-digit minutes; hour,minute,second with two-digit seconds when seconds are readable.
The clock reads 5,34,12
